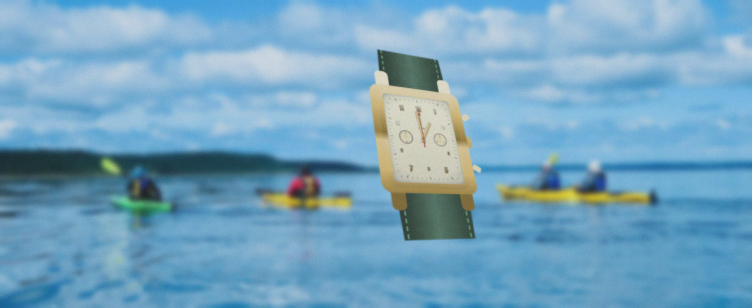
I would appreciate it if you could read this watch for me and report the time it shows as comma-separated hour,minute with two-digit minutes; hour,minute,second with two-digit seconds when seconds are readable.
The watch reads 12,59
